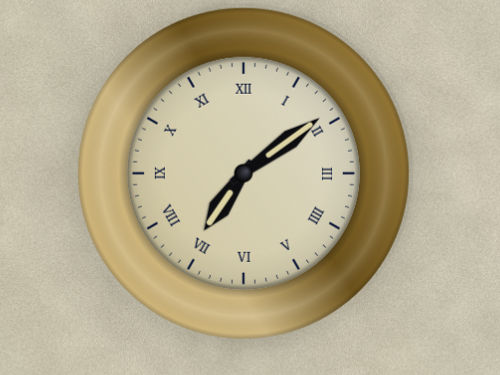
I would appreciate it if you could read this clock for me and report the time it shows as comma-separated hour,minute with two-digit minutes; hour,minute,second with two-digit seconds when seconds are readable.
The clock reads 7,09
